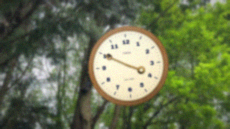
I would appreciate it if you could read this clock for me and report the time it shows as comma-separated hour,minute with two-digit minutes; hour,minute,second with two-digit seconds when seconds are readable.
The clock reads 3,50
